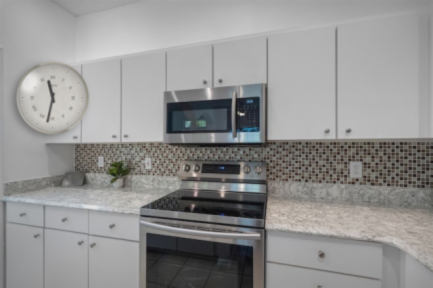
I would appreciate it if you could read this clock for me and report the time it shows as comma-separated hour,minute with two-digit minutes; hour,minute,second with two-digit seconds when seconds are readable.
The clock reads 11,32
